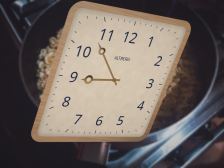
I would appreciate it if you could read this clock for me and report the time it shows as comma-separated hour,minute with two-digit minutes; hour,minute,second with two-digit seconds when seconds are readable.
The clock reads 8,53
